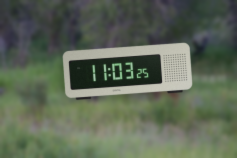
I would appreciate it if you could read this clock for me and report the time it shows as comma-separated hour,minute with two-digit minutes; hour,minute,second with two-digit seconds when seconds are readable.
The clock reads 11,03,25
